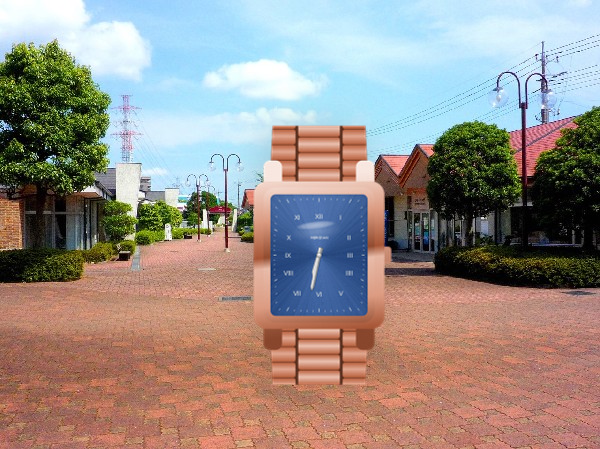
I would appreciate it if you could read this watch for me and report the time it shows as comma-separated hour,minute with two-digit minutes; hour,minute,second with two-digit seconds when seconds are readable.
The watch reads 6,32
